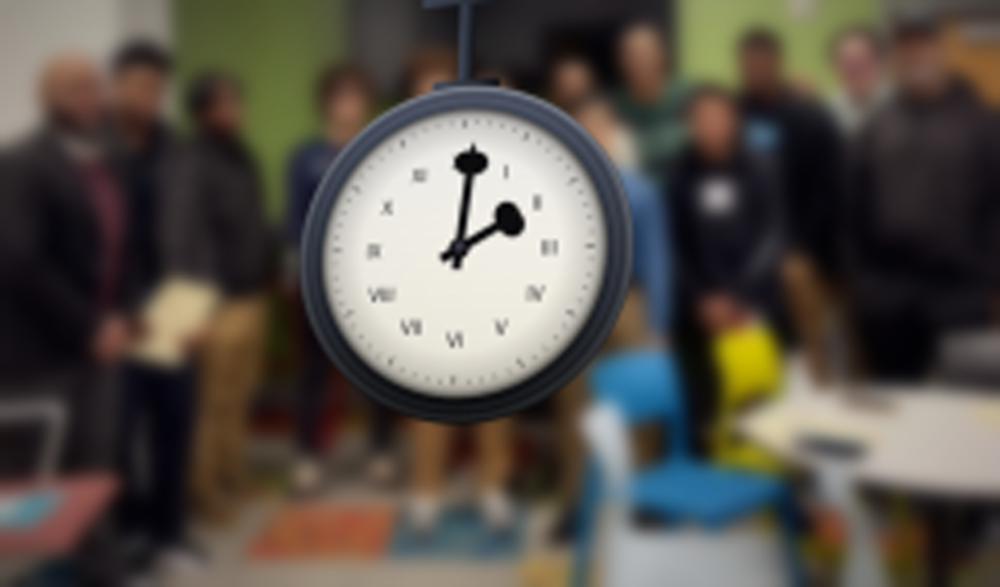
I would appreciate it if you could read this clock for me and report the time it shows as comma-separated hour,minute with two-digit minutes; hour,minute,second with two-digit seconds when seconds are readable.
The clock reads 2,01
